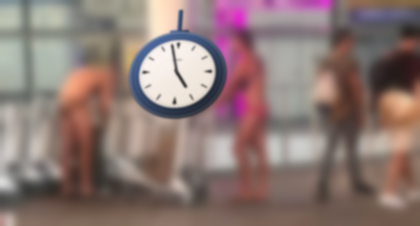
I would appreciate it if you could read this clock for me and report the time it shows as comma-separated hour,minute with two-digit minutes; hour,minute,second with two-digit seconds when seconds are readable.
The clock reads 4,58
